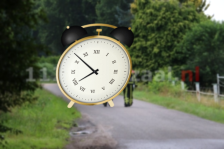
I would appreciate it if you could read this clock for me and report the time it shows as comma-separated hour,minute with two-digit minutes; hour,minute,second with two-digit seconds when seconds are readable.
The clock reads 7,52
